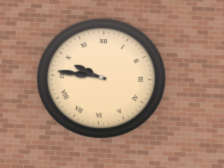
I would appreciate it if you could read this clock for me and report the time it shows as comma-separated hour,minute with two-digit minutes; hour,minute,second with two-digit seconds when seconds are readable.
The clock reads 9,46
